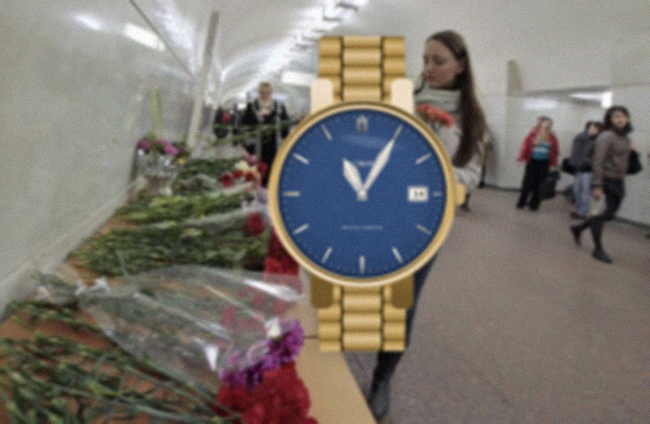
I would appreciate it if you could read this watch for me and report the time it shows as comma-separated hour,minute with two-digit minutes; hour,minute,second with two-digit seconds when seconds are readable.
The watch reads 11,05
